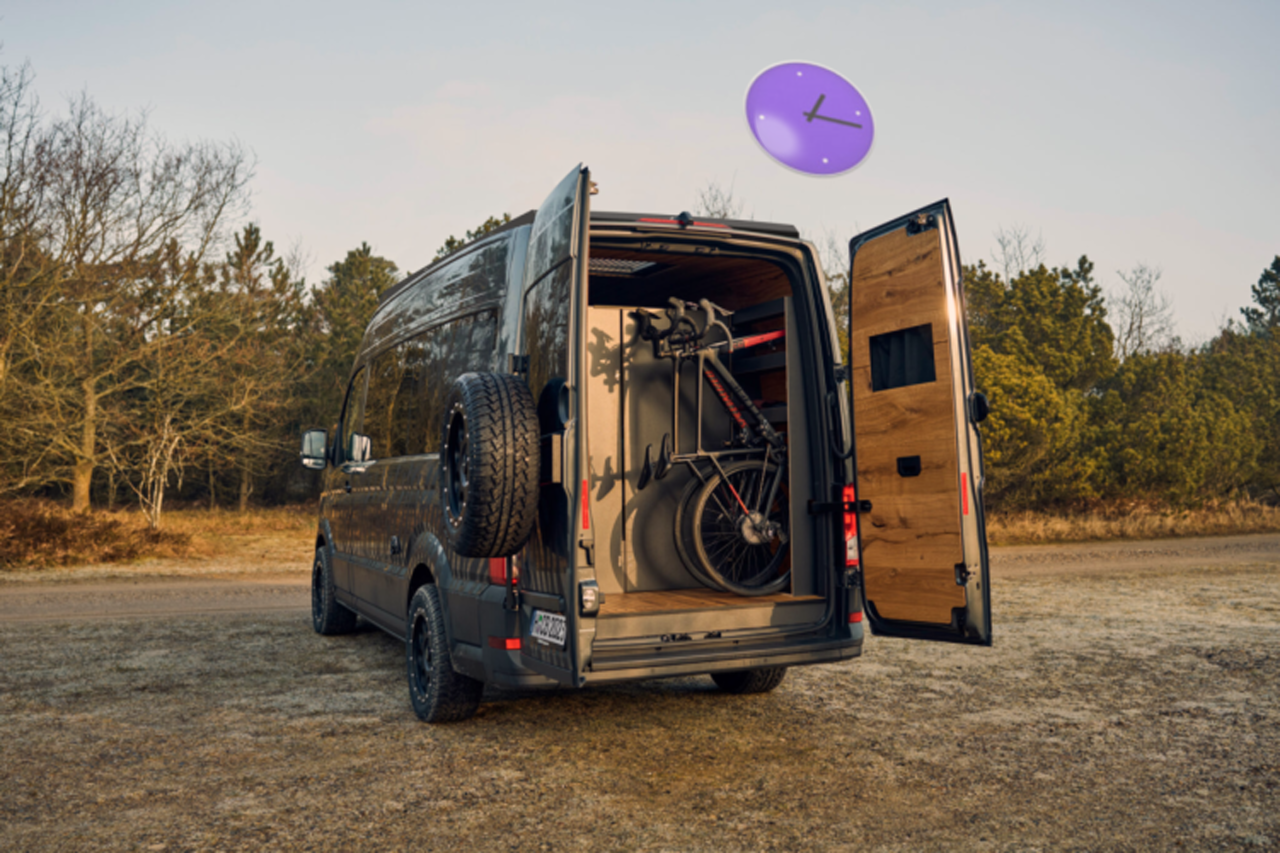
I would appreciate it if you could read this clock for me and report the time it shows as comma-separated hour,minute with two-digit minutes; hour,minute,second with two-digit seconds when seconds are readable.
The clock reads 1,18
